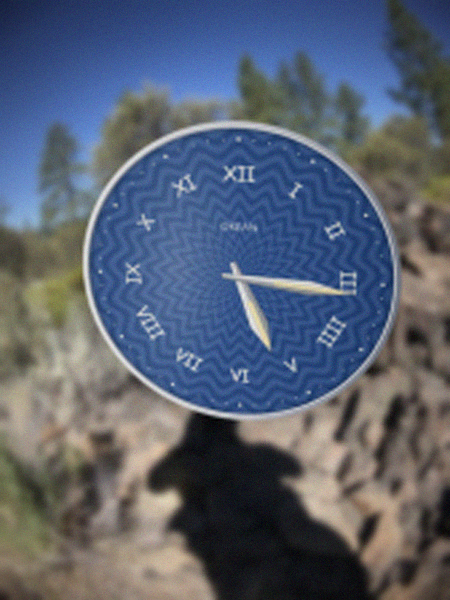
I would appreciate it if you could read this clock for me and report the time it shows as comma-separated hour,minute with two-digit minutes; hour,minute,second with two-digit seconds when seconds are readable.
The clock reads 5,16
